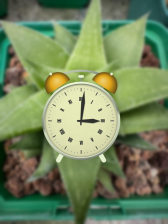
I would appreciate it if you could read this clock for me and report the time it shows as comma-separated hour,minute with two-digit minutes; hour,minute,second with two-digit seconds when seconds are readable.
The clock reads 3,01
